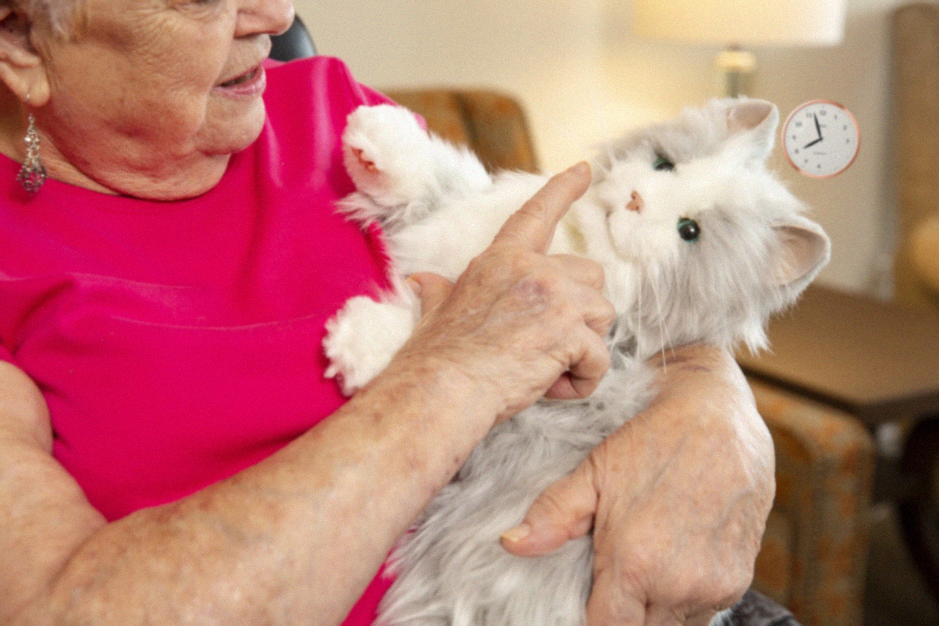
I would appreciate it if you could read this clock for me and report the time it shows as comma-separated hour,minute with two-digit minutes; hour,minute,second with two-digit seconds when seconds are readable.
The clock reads 7,57
